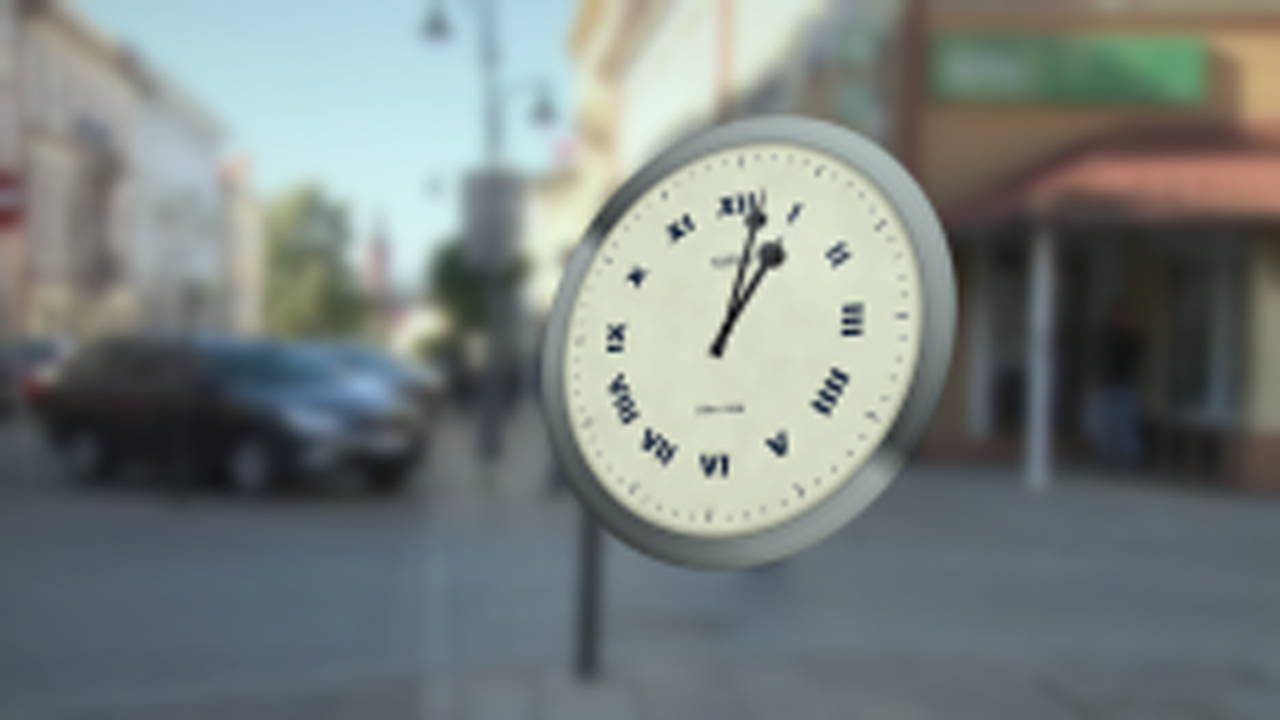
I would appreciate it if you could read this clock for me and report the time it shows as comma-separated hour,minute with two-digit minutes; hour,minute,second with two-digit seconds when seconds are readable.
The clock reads 1,02
